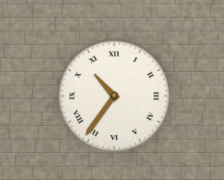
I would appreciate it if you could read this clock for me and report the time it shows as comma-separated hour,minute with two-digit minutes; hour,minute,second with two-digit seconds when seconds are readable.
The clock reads 10,36
